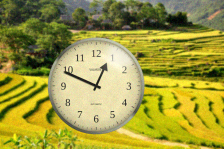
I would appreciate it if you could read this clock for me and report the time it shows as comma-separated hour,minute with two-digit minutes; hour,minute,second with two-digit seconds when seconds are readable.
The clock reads 12,49
